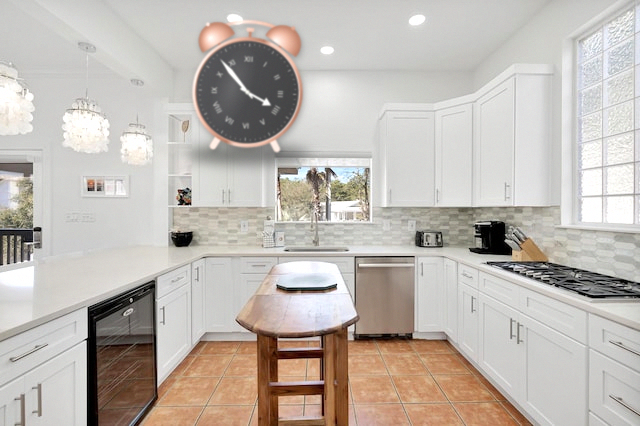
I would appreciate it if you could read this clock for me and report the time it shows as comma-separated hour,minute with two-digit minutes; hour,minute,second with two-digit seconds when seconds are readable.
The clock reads 3,53
